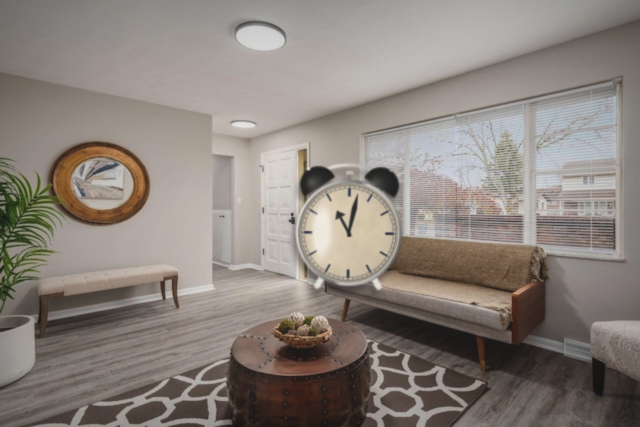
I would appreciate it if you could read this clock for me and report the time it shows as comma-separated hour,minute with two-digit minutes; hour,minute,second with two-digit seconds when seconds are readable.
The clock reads 11,02
